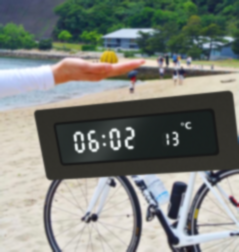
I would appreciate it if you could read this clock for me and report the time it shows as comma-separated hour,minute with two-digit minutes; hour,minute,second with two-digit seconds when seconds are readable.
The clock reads 6,02
